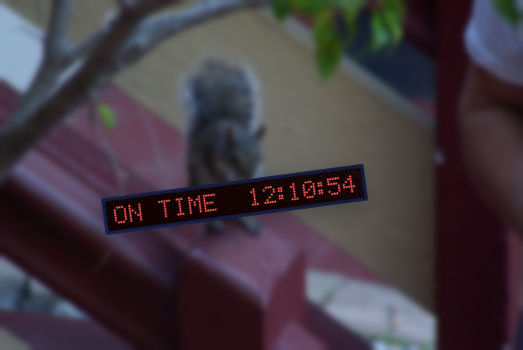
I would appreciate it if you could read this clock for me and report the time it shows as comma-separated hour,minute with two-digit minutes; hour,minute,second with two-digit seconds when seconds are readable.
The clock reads 12,10,54
